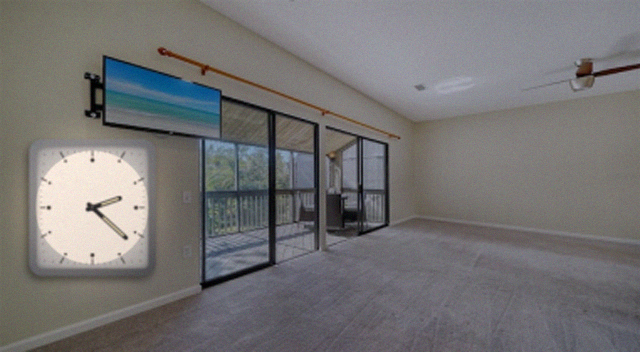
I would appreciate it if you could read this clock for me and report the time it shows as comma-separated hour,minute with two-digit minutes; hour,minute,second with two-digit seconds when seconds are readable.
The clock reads 2,22
